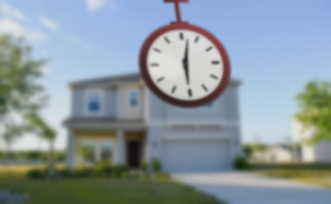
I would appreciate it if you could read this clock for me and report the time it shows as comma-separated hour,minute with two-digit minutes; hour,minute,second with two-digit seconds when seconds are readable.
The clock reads 6,02
